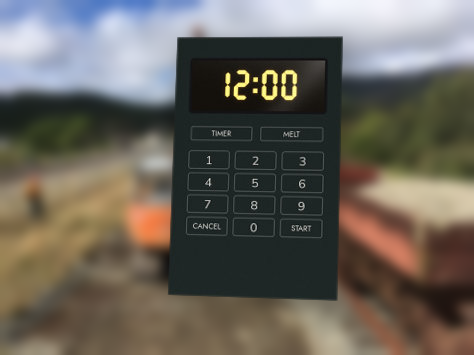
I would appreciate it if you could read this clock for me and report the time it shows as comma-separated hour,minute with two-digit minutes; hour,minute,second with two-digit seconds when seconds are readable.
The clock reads 12,00
